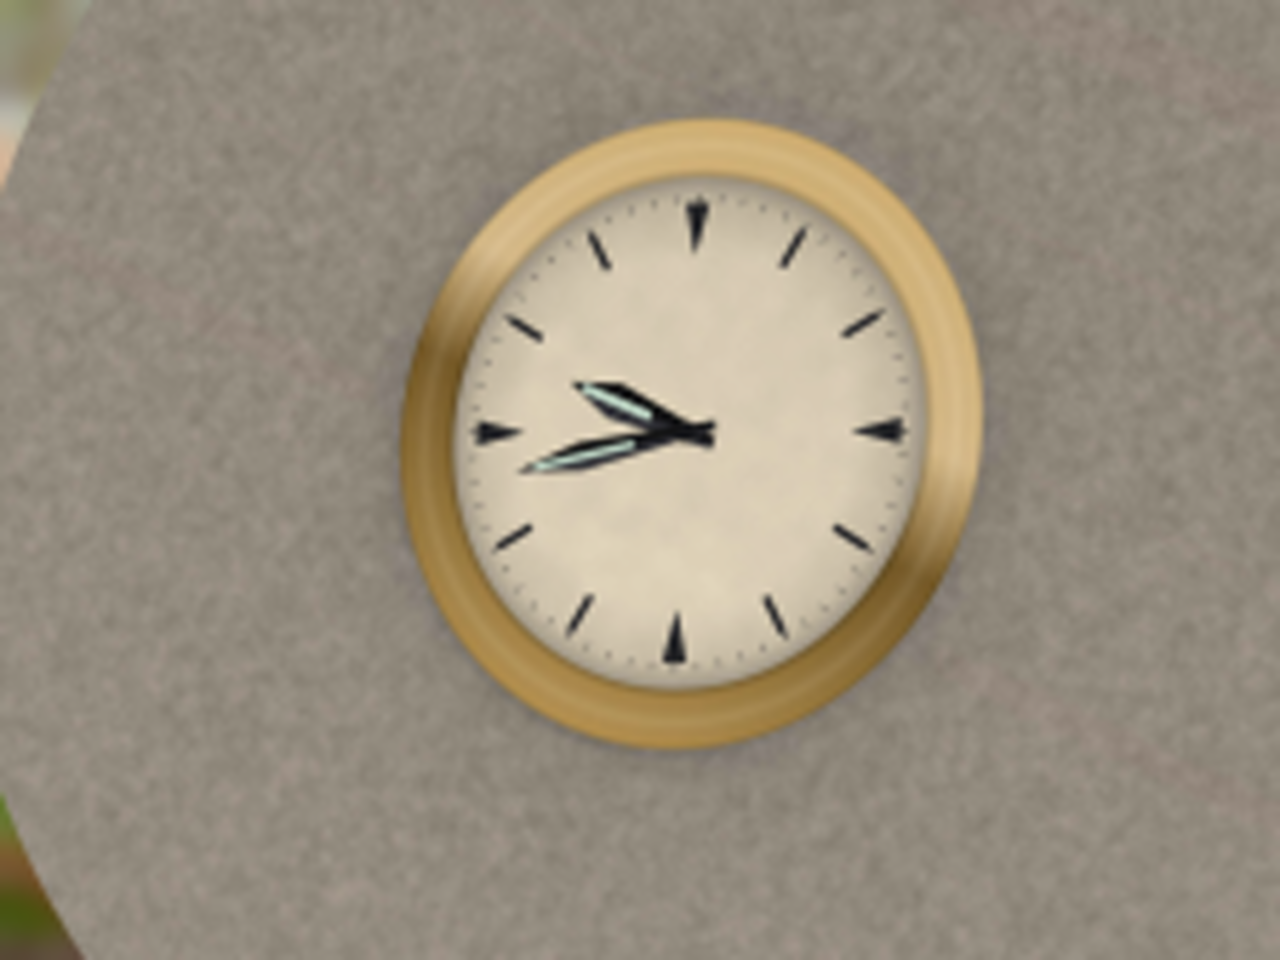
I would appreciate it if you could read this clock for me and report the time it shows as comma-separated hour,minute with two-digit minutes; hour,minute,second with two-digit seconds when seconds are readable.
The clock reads 9,43
